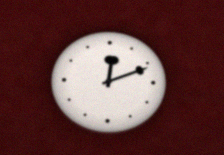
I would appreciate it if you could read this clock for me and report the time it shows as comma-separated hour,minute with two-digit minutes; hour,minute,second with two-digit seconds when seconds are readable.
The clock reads 12,11
